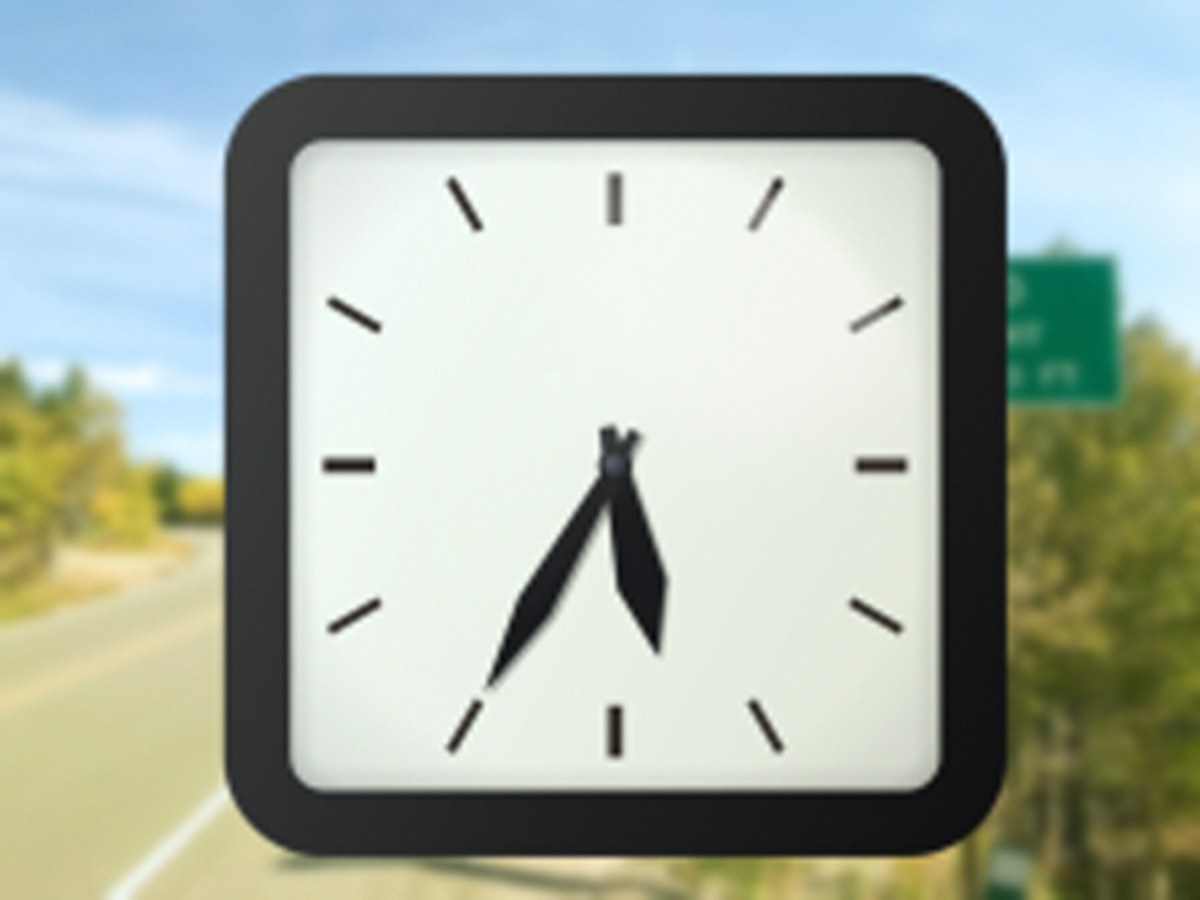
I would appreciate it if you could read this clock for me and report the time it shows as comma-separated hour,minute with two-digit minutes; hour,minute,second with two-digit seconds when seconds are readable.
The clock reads 5,35
